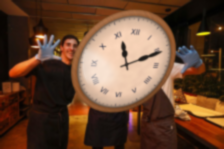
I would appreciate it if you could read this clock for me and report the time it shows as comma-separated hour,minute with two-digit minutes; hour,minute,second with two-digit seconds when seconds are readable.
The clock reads 11,11
